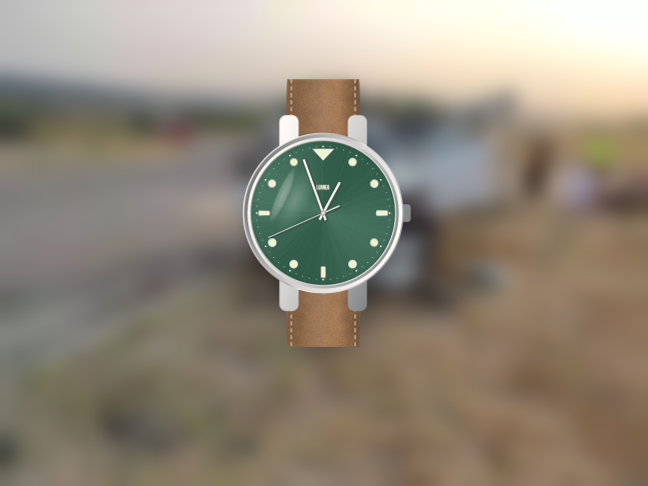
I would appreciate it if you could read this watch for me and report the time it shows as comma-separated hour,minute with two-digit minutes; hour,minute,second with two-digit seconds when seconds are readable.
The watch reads 12,56,41
